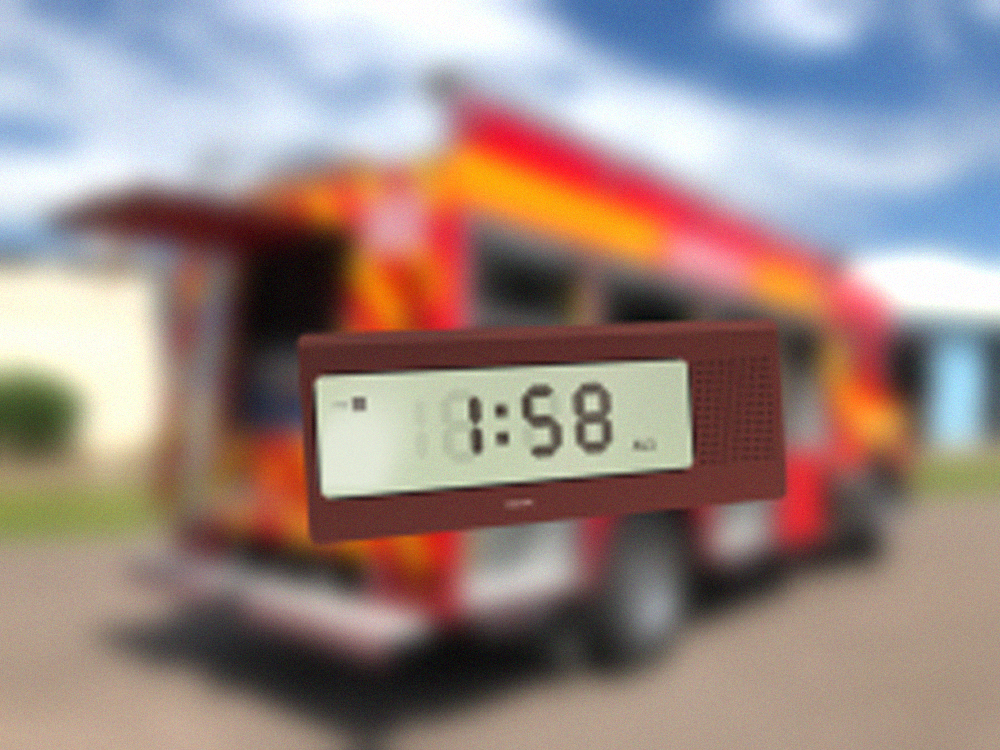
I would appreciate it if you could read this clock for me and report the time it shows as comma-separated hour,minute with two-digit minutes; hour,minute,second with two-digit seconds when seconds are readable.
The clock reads 1,58
